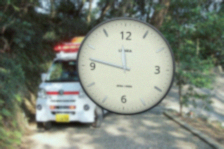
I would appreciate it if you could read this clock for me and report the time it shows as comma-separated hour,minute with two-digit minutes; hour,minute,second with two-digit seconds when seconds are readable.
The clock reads 11,47
